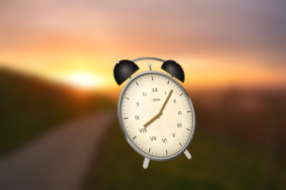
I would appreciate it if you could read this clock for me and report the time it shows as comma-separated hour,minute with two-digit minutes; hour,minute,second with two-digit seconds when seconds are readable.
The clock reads 8,07
